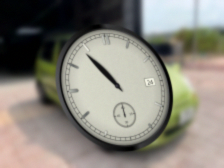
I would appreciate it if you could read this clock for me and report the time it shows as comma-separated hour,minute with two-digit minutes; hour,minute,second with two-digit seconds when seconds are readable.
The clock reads 10,54
